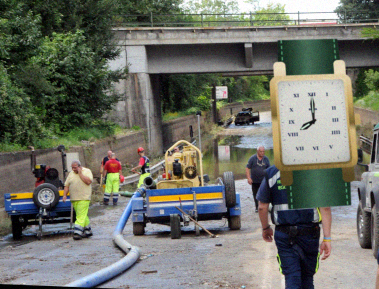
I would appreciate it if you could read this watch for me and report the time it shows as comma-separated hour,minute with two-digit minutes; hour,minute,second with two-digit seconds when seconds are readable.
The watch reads 8,00
